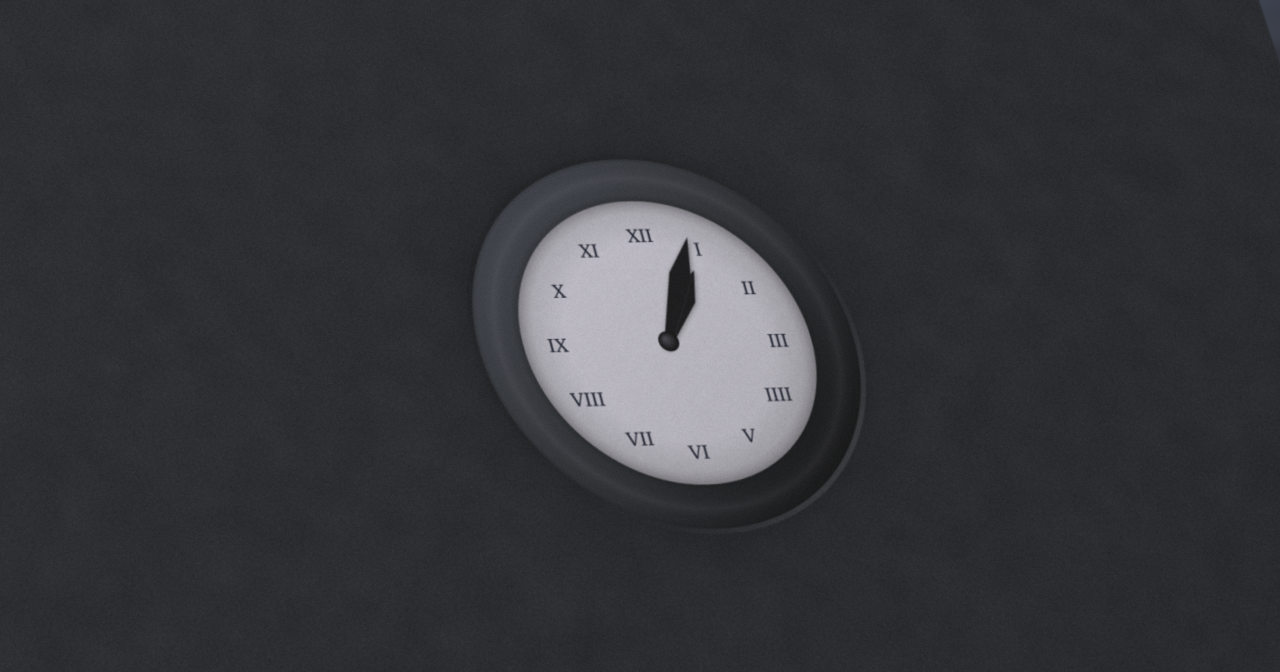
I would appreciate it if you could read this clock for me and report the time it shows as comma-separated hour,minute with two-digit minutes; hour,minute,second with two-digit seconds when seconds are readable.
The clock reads 1,04
